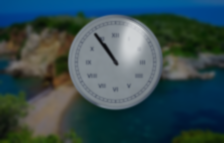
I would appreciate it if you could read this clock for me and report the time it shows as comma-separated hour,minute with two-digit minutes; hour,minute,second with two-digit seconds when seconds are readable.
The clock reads 10,54
